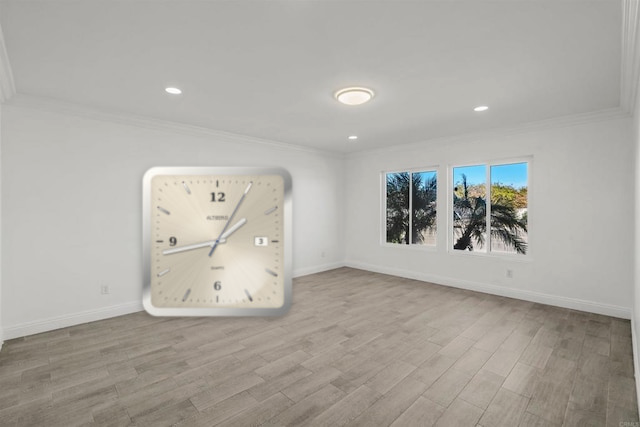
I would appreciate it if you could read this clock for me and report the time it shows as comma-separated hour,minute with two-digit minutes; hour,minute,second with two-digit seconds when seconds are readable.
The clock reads 1,43,05
